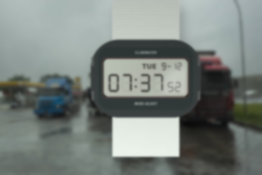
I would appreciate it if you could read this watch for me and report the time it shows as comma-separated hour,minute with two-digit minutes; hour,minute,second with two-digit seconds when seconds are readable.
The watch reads 7,37
